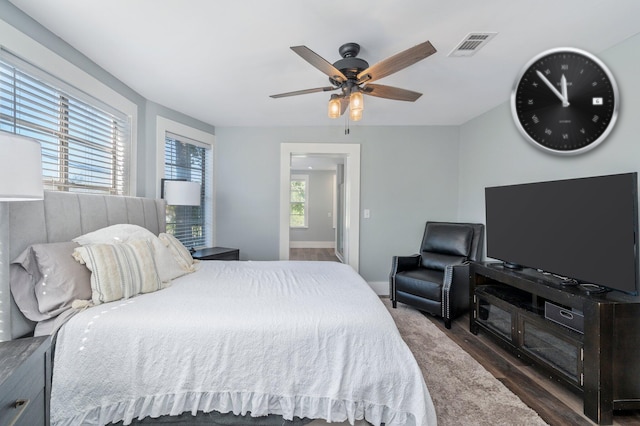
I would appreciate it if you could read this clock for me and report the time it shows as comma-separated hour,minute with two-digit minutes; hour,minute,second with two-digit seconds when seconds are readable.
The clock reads 11,53
